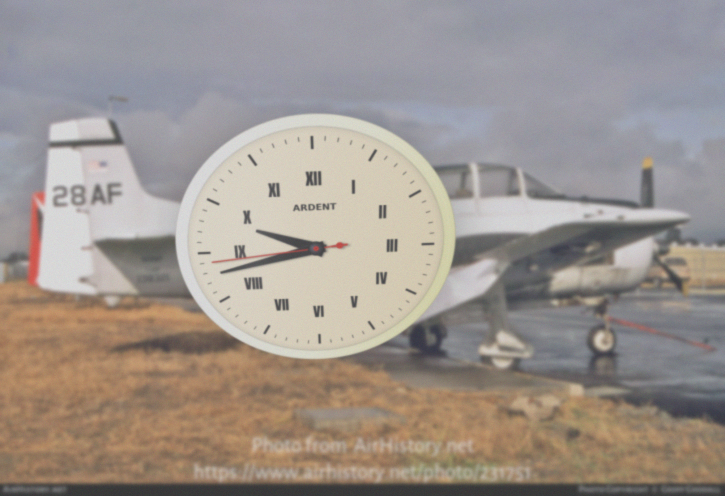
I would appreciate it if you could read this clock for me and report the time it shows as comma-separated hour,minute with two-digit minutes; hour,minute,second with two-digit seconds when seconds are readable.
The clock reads 9,42,44
